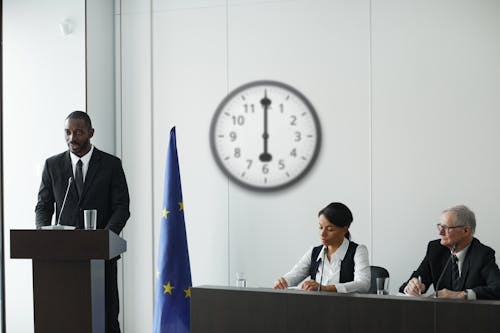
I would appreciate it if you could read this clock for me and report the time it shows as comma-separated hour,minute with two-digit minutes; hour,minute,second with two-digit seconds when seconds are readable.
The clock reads 6,00
